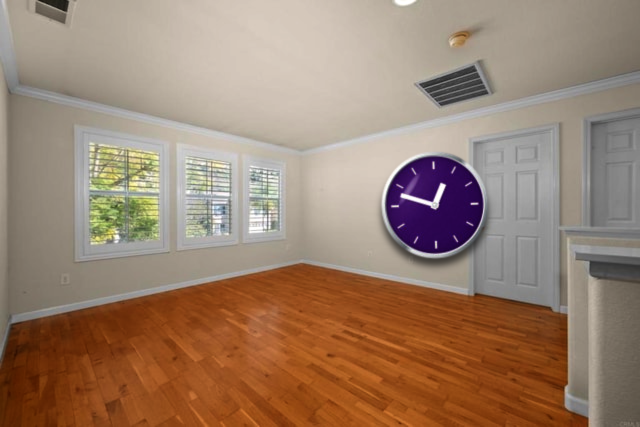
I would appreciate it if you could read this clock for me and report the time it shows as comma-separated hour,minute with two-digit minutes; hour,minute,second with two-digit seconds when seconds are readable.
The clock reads 12,48
